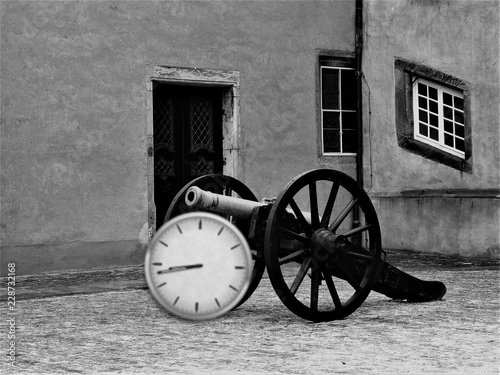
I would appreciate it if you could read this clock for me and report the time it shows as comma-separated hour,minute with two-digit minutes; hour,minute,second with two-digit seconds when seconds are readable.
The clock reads 8,43
